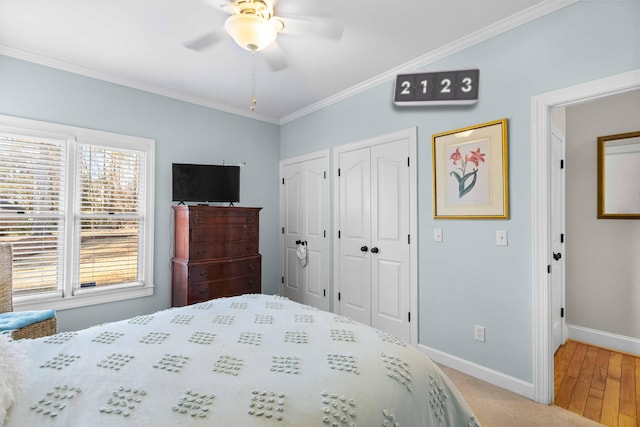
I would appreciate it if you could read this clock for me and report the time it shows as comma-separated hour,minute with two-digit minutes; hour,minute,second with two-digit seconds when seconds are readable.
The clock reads 21,23
